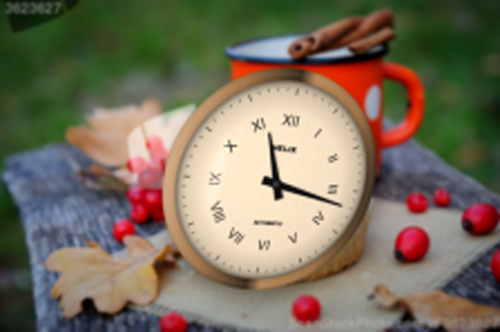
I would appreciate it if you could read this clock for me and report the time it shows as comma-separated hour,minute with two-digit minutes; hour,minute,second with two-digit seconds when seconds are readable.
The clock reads 11,17
